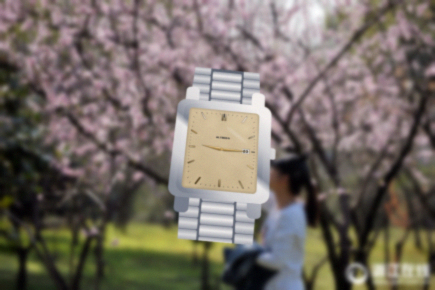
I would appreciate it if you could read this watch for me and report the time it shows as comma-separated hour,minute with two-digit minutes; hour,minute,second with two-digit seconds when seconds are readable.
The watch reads 9,15
